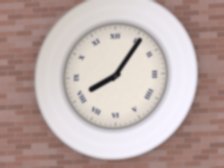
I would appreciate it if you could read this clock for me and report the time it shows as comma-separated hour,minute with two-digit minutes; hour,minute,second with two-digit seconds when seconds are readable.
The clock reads 8,06
